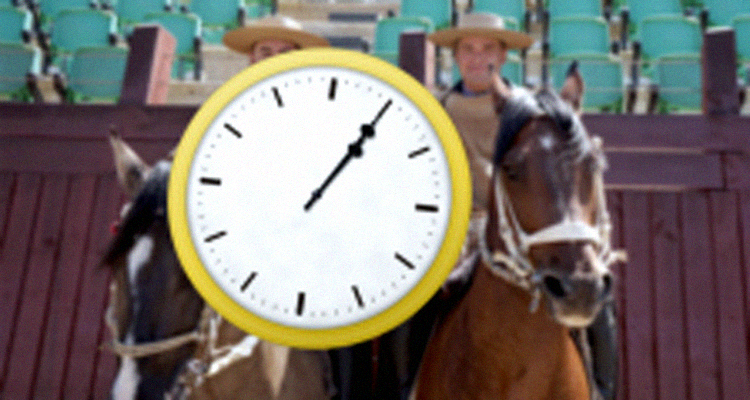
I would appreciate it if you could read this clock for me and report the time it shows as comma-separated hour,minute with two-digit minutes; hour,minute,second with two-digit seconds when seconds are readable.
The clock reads 1,05
